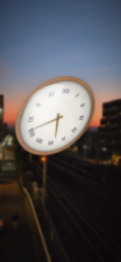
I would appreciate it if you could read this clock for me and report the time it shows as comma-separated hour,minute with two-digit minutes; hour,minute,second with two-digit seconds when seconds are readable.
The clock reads 5,41
